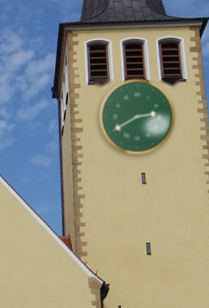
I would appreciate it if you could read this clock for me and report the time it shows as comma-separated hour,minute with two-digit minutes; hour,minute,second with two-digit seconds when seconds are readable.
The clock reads 2,40
